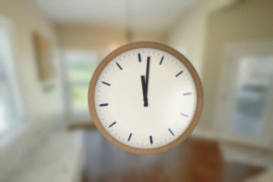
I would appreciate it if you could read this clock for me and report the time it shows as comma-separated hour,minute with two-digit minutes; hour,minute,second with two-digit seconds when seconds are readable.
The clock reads 12,02
